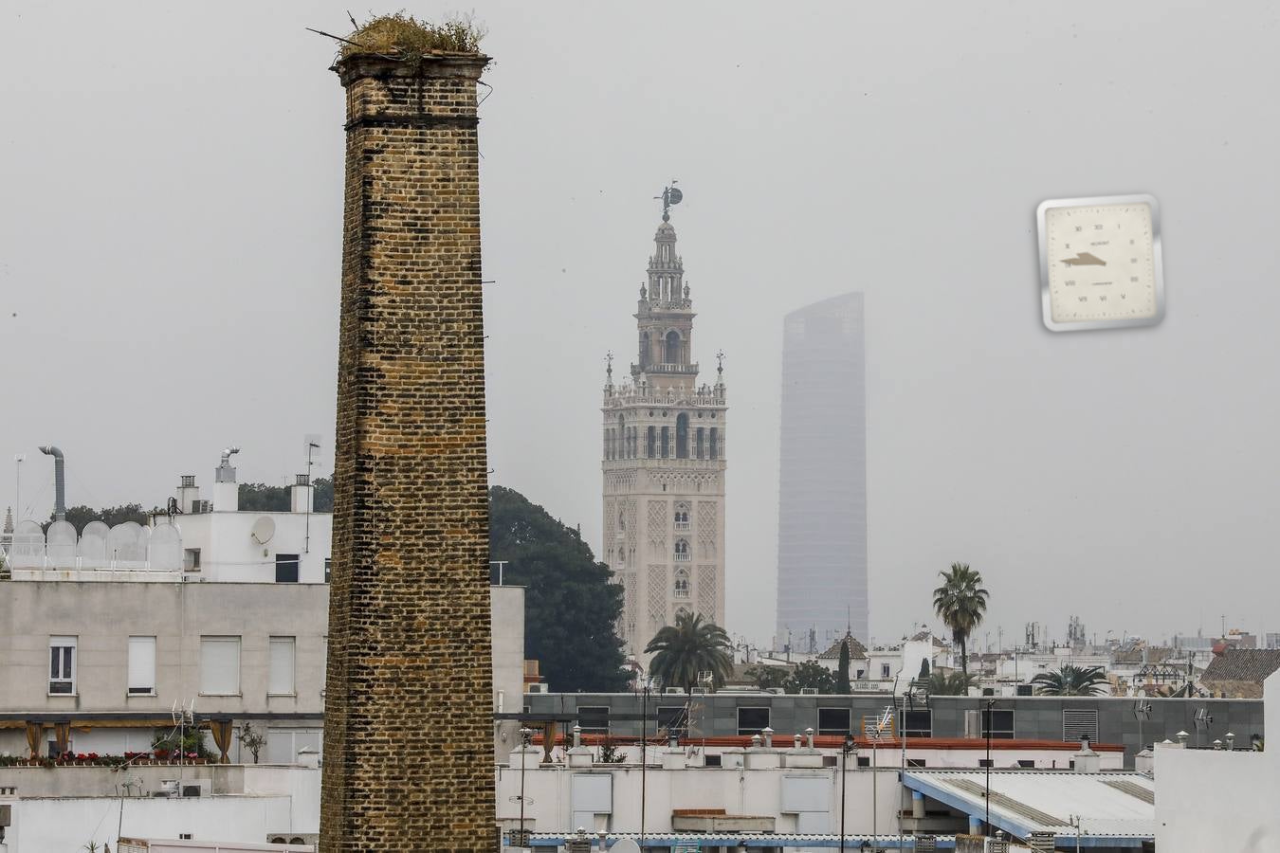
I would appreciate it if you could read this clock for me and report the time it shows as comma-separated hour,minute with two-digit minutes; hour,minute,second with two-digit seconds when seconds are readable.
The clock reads 9,46
